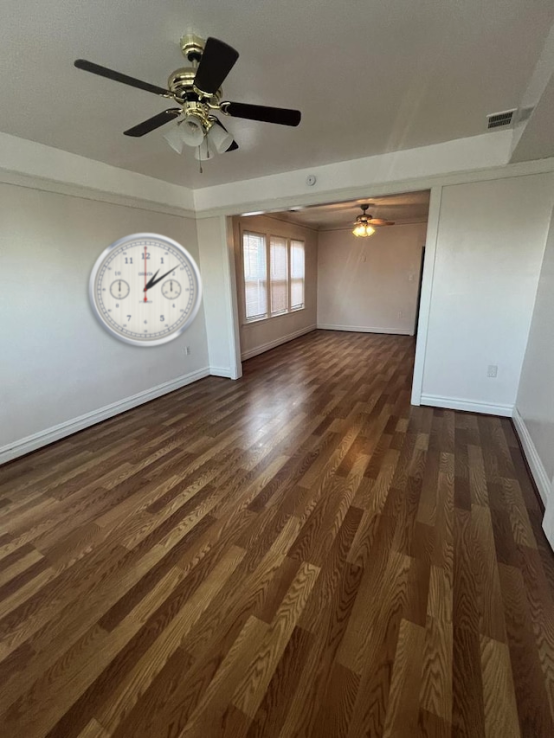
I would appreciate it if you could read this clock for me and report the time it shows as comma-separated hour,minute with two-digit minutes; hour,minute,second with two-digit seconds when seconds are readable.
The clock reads 1,09
